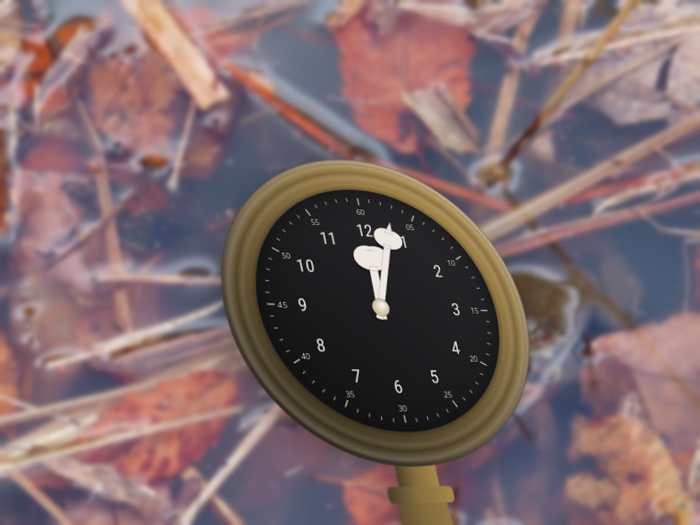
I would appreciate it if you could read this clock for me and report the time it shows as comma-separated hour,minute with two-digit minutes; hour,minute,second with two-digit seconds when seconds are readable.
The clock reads 12,03
